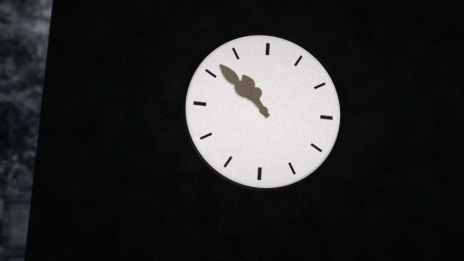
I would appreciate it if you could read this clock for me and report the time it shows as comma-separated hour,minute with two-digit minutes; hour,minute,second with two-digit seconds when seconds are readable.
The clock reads 10,52
